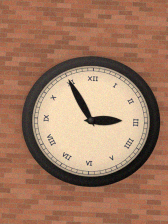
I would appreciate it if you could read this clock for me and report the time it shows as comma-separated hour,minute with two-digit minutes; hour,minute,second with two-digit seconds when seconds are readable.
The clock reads 2,55
